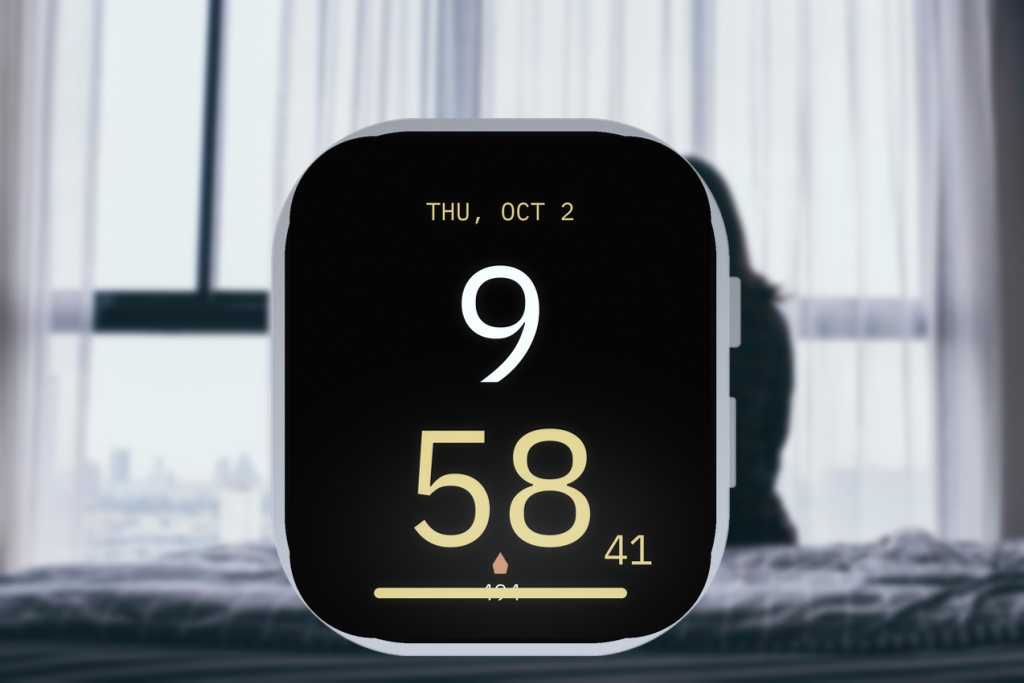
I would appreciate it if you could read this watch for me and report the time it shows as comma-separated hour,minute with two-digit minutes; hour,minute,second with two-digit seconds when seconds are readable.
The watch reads 9,58,41
